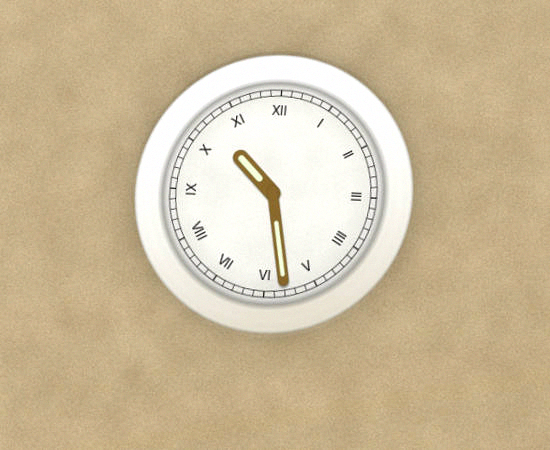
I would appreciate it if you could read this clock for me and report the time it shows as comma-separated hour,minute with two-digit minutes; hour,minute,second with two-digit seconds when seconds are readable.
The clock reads 10,28
